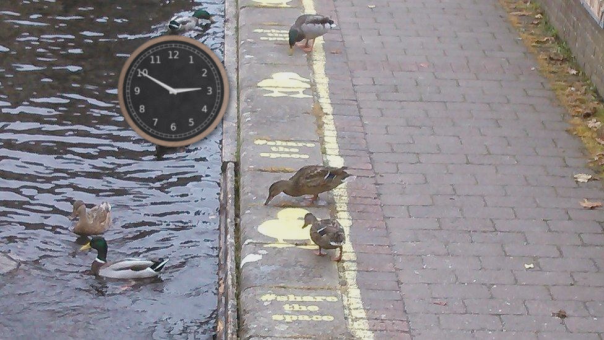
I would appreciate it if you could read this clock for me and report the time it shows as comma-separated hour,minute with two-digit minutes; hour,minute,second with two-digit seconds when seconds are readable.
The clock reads 2,50
